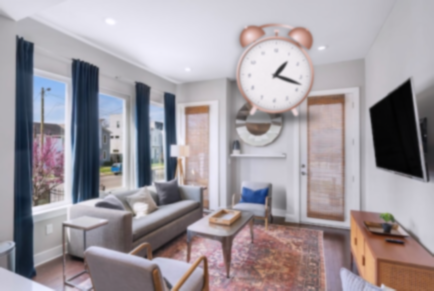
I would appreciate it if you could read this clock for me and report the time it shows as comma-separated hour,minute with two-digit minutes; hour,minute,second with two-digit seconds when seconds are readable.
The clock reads 1,18
